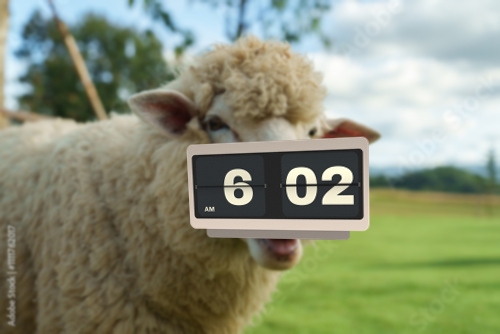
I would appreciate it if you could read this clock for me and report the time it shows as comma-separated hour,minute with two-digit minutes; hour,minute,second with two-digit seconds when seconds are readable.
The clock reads 6,02
